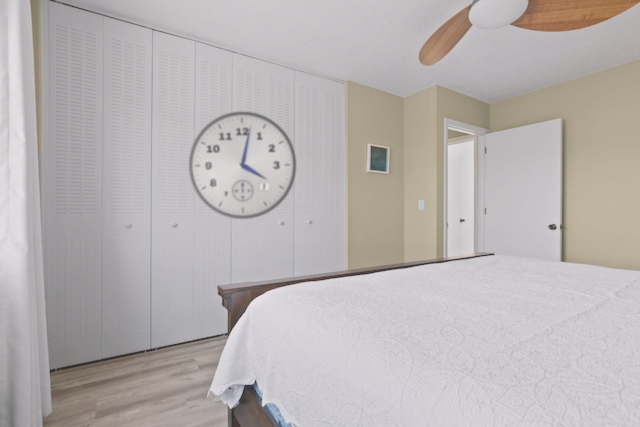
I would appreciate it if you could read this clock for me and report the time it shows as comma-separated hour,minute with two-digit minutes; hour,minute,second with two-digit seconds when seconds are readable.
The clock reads 4,02
